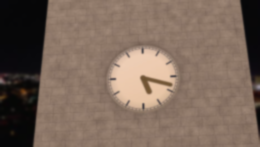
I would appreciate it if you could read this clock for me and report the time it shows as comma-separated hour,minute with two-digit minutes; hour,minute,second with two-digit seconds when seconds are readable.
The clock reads 5,18
